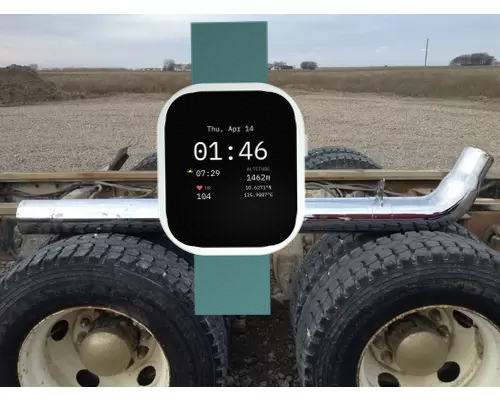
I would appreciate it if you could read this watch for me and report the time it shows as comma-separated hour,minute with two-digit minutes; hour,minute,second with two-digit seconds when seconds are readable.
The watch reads 1,46
